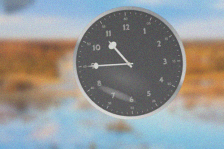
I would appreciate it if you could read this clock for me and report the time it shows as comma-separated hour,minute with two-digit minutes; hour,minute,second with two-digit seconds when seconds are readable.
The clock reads 10,45
